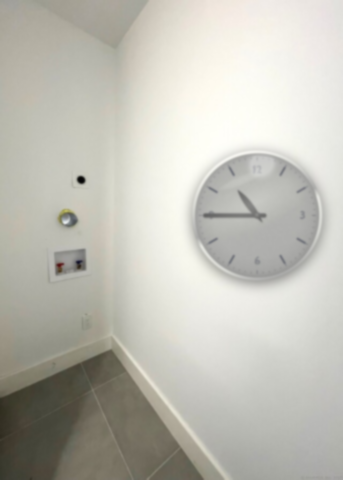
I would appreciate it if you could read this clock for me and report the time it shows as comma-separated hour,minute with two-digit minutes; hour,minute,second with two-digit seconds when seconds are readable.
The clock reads 10,45
